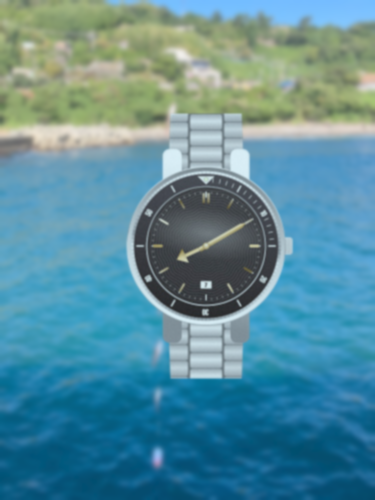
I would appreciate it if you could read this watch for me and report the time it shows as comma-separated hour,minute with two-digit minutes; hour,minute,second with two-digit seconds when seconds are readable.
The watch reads 8,10
